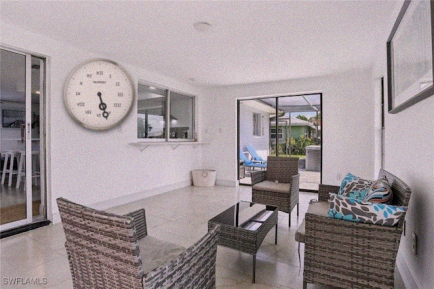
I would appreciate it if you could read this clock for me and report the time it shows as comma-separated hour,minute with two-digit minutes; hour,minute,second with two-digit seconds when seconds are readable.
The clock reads 5,27
